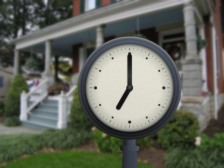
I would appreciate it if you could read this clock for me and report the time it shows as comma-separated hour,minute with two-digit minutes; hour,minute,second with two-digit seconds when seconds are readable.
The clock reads 7,00
